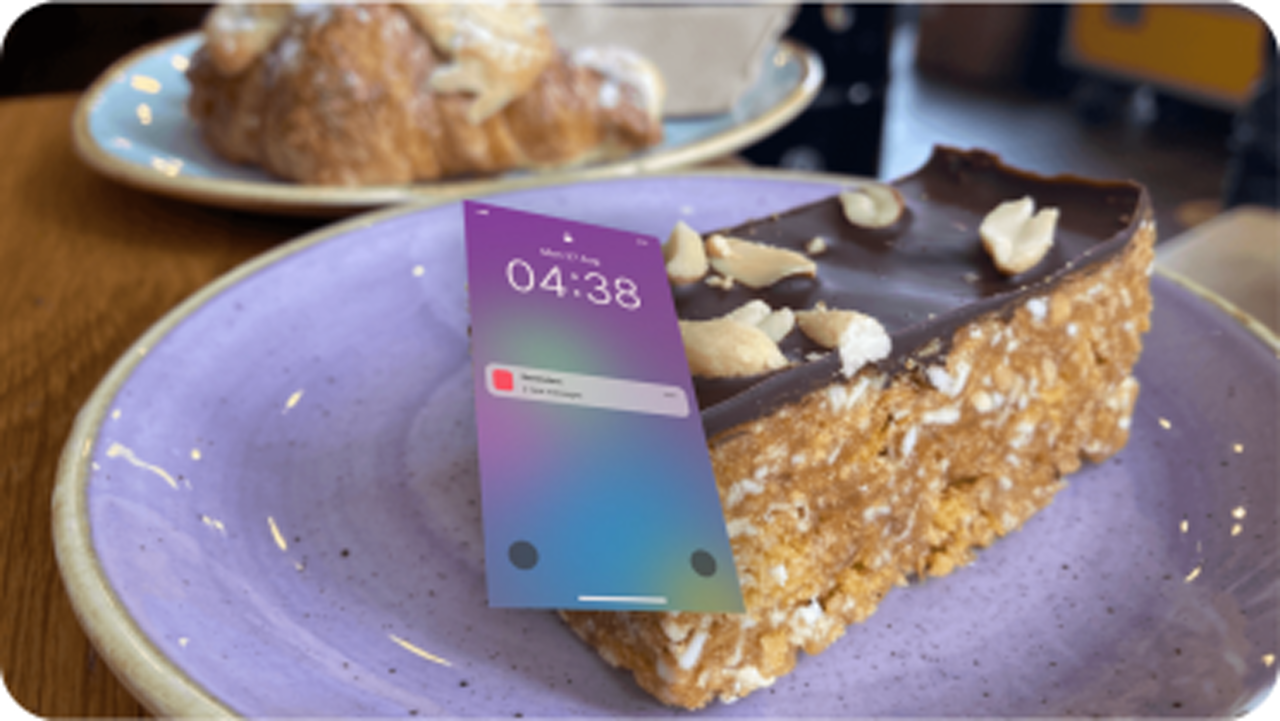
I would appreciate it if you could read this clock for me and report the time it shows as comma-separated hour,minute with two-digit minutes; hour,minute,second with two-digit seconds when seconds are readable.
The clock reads 4,38
